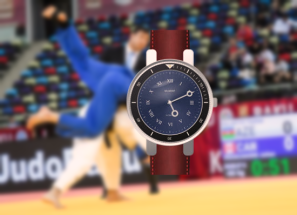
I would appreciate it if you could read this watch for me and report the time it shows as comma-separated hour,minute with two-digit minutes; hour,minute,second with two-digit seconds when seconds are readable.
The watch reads 5,11
